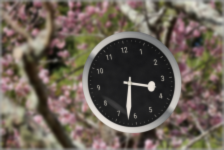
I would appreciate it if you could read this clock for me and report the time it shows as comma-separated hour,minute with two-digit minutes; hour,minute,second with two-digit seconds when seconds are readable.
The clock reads 3,32
